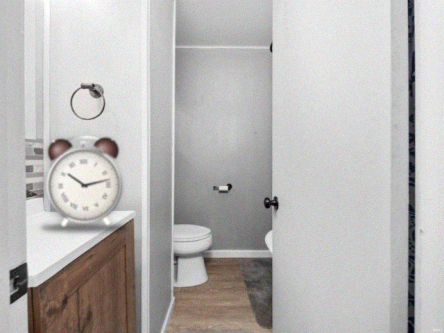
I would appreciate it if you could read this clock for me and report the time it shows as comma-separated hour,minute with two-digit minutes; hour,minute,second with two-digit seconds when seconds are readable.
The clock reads 10,13
